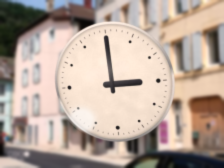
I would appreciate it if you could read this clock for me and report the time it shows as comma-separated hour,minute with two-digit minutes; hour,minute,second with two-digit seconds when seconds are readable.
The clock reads 3,00
